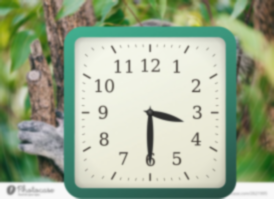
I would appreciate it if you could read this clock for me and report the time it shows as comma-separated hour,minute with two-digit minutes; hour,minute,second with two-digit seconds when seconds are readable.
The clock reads 3,30
